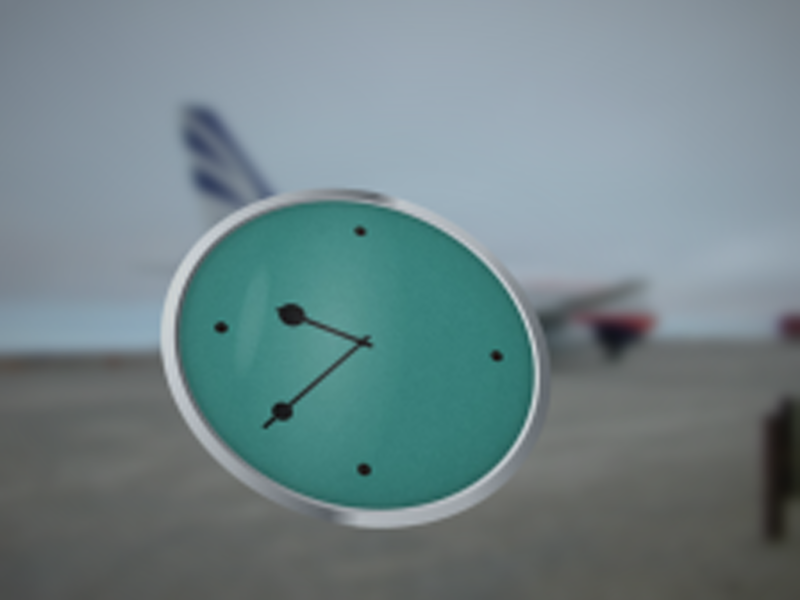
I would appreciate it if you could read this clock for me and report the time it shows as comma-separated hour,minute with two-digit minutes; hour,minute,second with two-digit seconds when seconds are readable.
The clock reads 9,37
